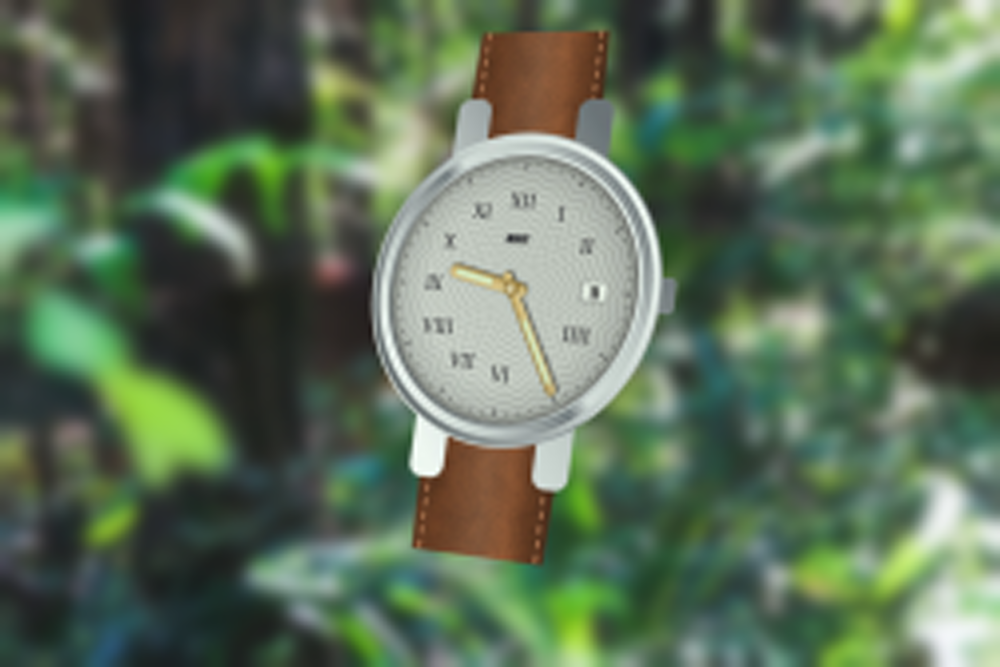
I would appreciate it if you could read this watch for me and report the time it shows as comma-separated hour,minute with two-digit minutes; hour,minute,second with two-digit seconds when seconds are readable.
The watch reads 9,25
